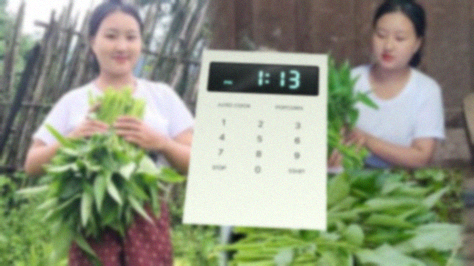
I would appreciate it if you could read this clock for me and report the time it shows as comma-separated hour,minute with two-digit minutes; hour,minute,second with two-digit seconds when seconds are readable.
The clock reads 1,13
